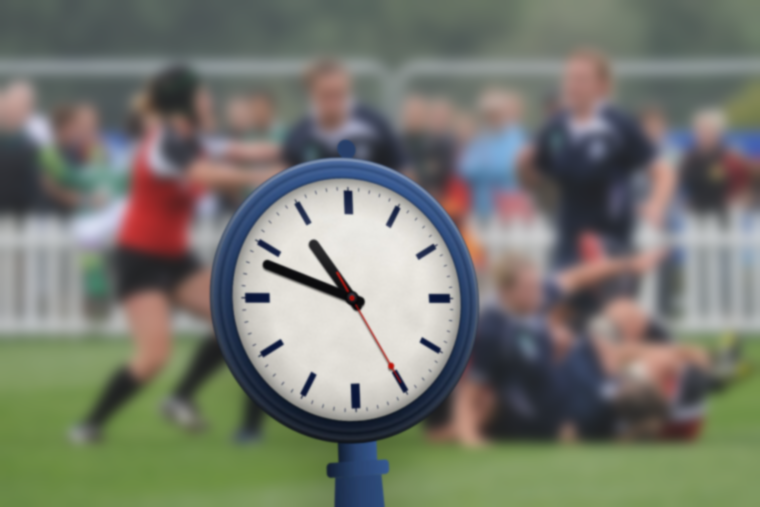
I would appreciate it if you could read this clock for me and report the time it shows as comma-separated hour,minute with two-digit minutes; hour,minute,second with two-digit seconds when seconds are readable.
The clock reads 10,48,25
